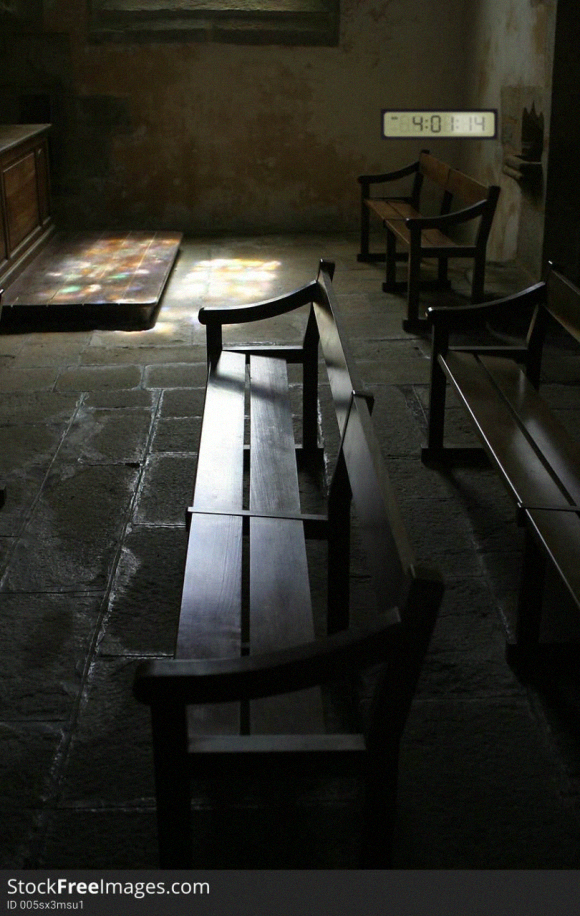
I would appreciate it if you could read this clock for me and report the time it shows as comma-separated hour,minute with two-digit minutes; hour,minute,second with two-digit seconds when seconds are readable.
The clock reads 4,01,14
